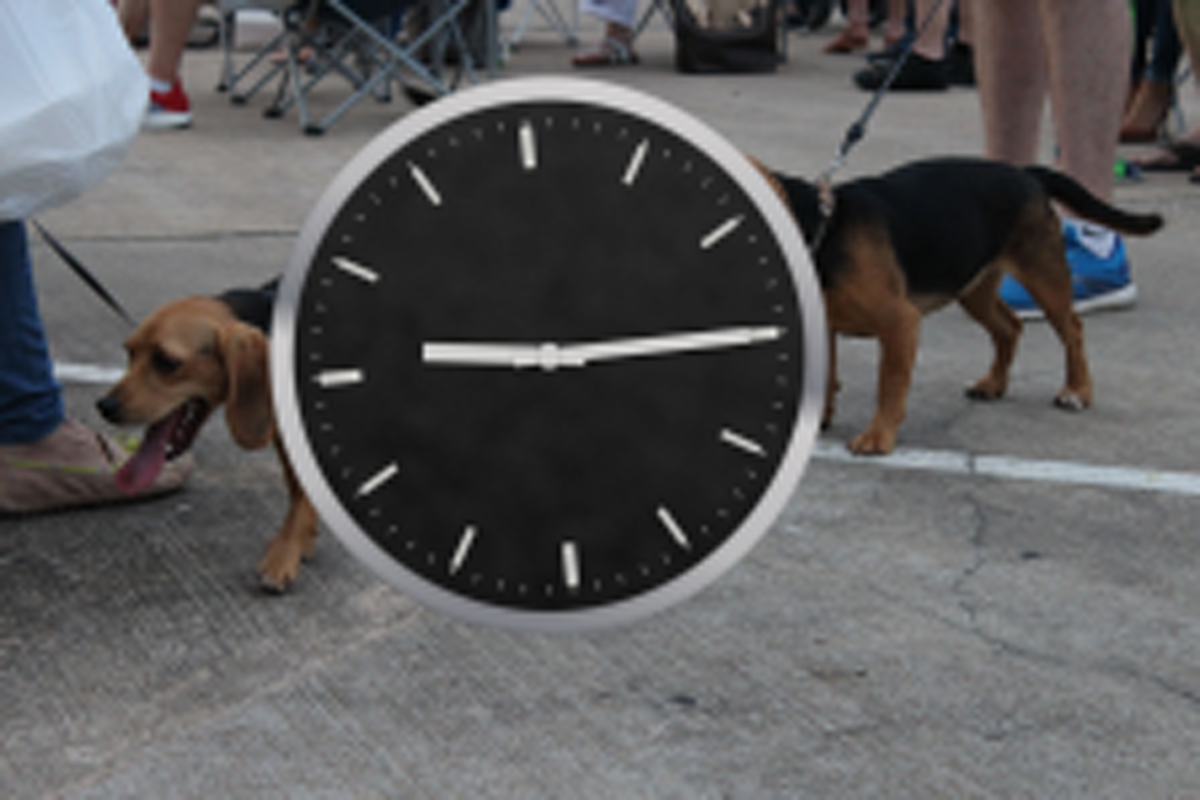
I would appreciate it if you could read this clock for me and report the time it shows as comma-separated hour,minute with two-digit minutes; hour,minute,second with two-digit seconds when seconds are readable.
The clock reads 9,15
